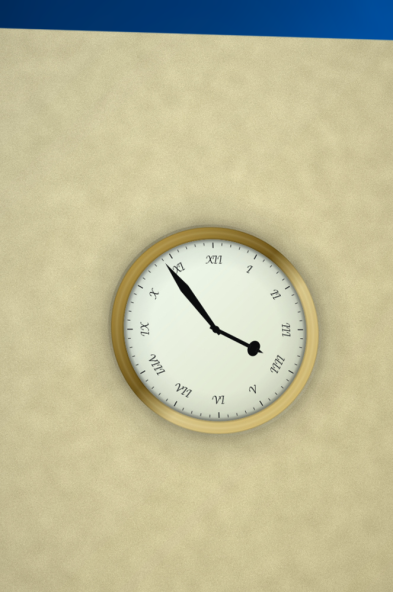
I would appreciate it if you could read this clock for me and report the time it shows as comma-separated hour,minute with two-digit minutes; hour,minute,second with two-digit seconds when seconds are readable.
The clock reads 3,54
